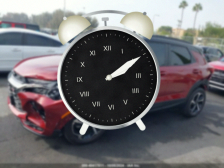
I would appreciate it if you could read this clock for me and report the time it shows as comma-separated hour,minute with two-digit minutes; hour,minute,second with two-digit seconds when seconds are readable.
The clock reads 2,10
